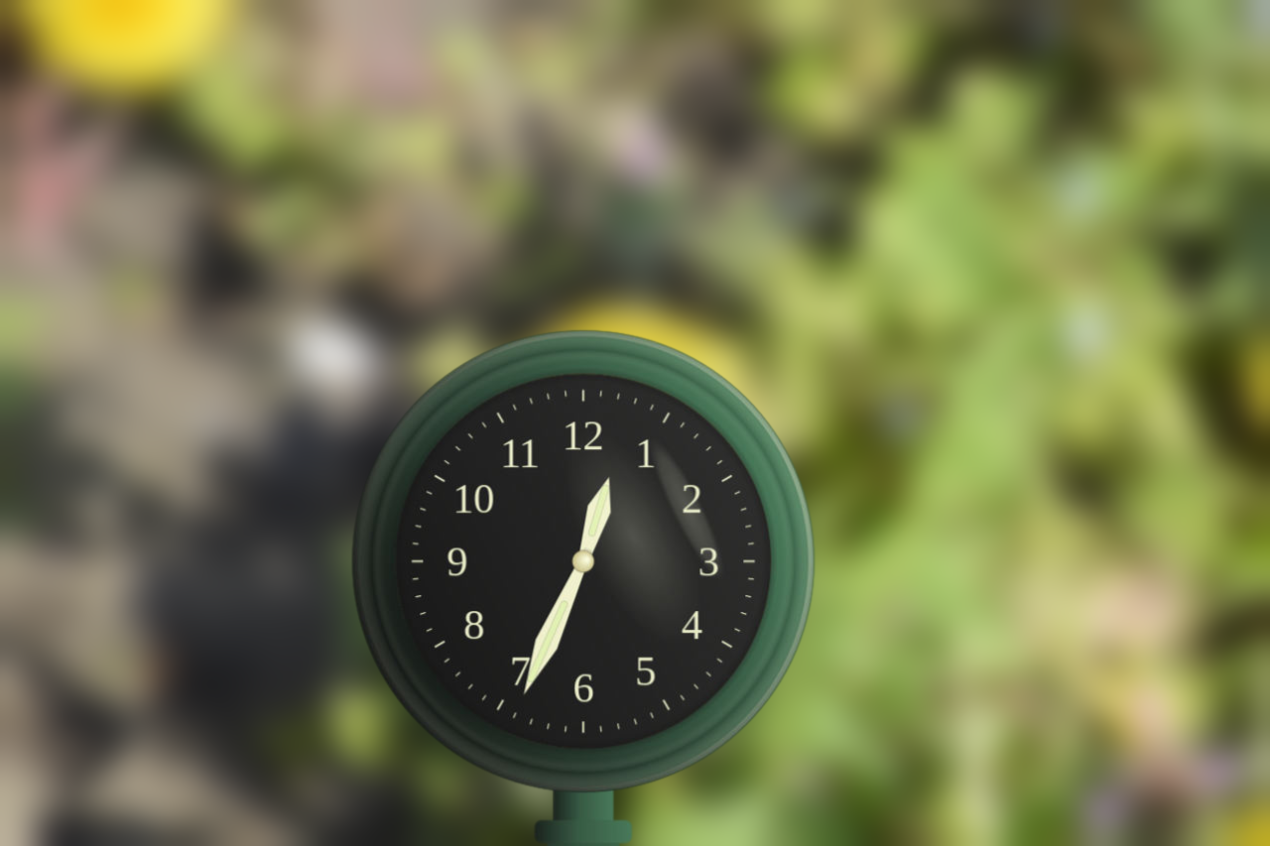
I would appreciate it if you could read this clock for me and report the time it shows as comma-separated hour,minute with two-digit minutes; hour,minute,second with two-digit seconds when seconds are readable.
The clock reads 12,34
